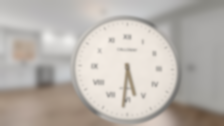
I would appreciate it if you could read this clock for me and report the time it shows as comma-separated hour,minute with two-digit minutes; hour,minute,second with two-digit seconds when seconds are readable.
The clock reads 5,31
